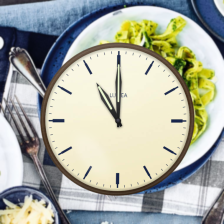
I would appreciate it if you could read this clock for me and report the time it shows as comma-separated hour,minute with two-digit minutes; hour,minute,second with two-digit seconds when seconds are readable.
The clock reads 11,00
